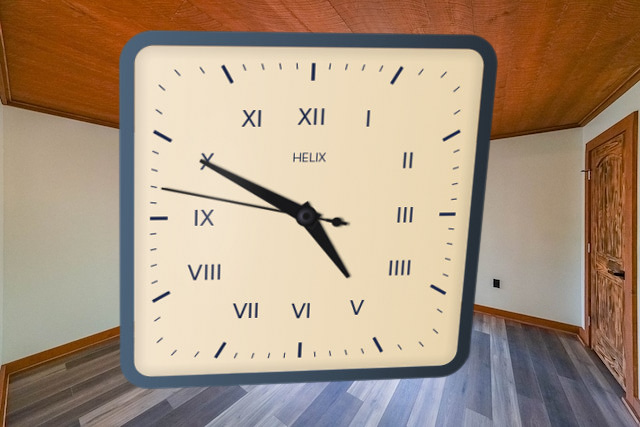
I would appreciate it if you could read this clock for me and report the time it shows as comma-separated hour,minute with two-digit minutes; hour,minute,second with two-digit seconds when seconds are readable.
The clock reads 4,49,47
